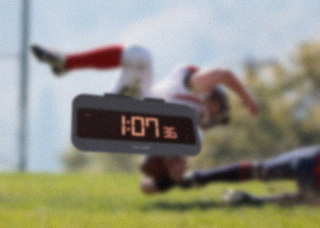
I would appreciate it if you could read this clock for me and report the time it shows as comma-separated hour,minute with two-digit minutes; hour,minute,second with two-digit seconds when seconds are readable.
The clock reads 1,07
